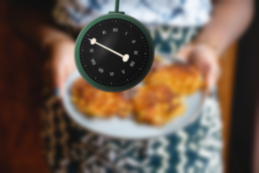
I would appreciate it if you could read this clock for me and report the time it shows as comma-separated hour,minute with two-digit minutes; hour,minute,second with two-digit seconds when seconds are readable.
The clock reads 3,49
